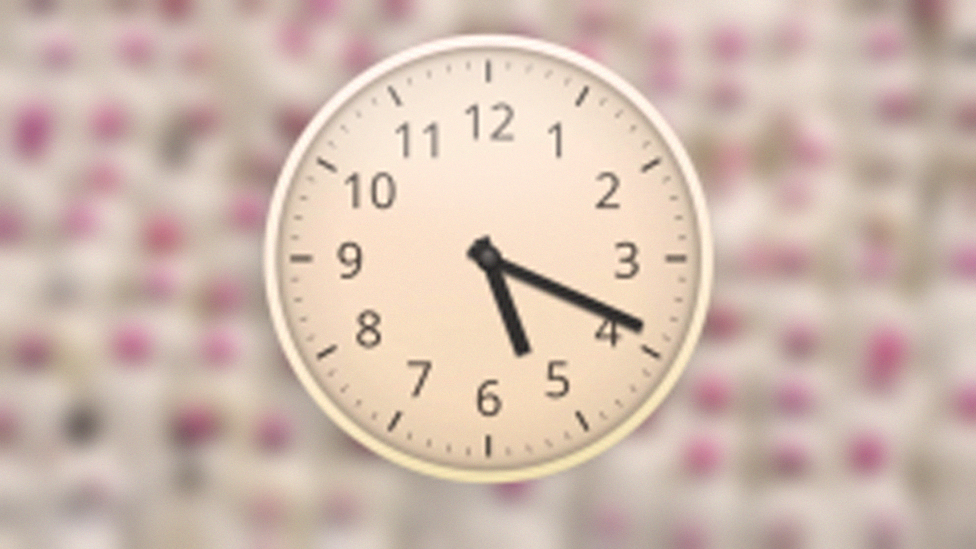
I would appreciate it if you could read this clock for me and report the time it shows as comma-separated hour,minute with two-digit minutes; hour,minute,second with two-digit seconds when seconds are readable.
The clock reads 5,19
